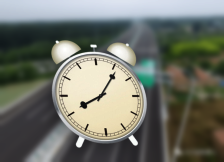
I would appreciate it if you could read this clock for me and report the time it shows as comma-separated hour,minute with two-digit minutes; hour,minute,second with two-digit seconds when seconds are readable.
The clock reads 8,06
